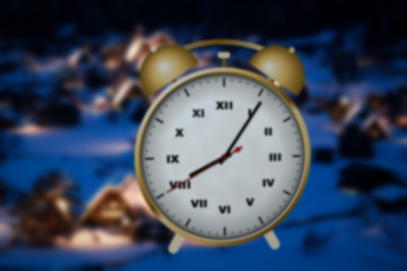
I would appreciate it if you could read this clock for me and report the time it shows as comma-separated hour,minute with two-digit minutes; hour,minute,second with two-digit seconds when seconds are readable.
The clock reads 8,05,40
